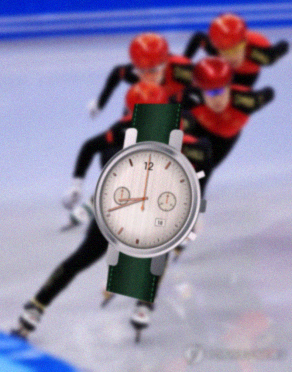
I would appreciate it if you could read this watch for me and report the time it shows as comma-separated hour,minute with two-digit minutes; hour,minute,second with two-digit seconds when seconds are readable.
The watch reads 8,41
